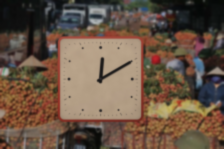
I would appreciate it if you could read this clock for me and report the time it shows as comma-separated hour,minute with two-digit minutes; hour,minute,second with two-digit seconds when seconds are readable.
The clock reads 12,10
